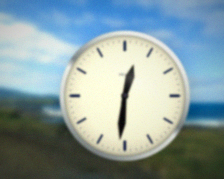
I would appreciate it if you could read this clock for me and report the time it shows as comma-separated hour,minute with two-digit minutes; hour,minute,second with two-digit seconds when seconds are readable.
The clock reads 12,31
